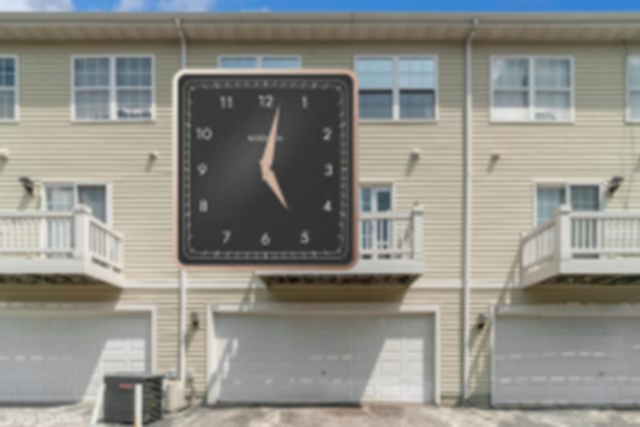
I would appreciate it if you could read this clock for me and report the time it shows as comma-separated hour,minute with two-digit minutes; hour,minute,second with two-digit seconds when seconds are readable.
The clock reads 5,02
